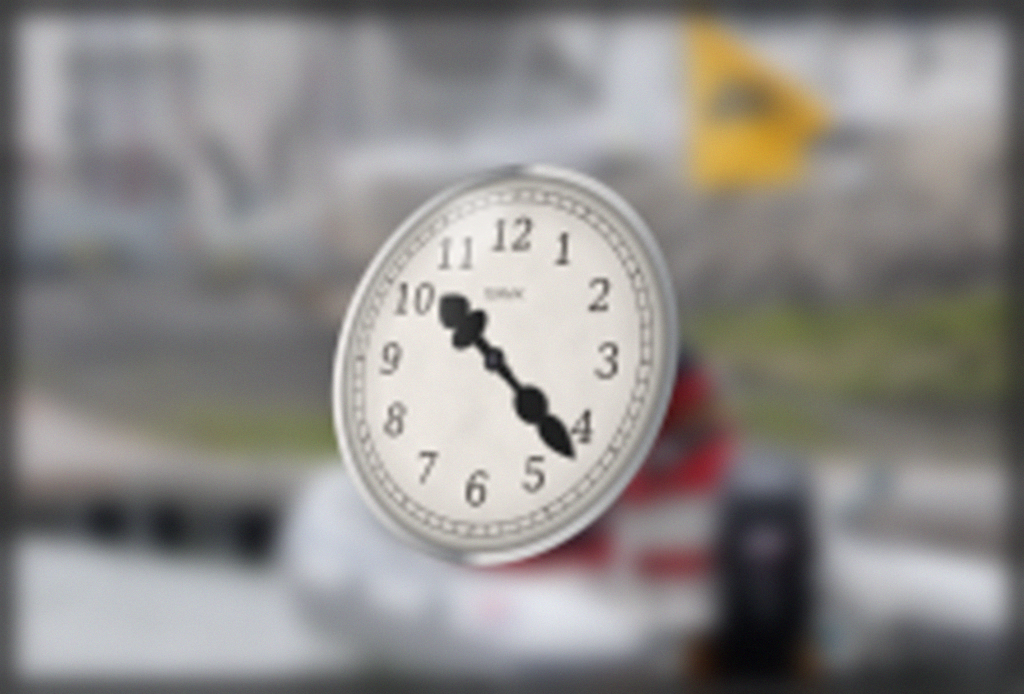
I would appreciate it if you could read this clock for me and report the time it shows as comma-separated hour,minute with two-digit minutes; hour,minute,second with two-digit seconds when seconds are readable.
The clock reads 10,22
